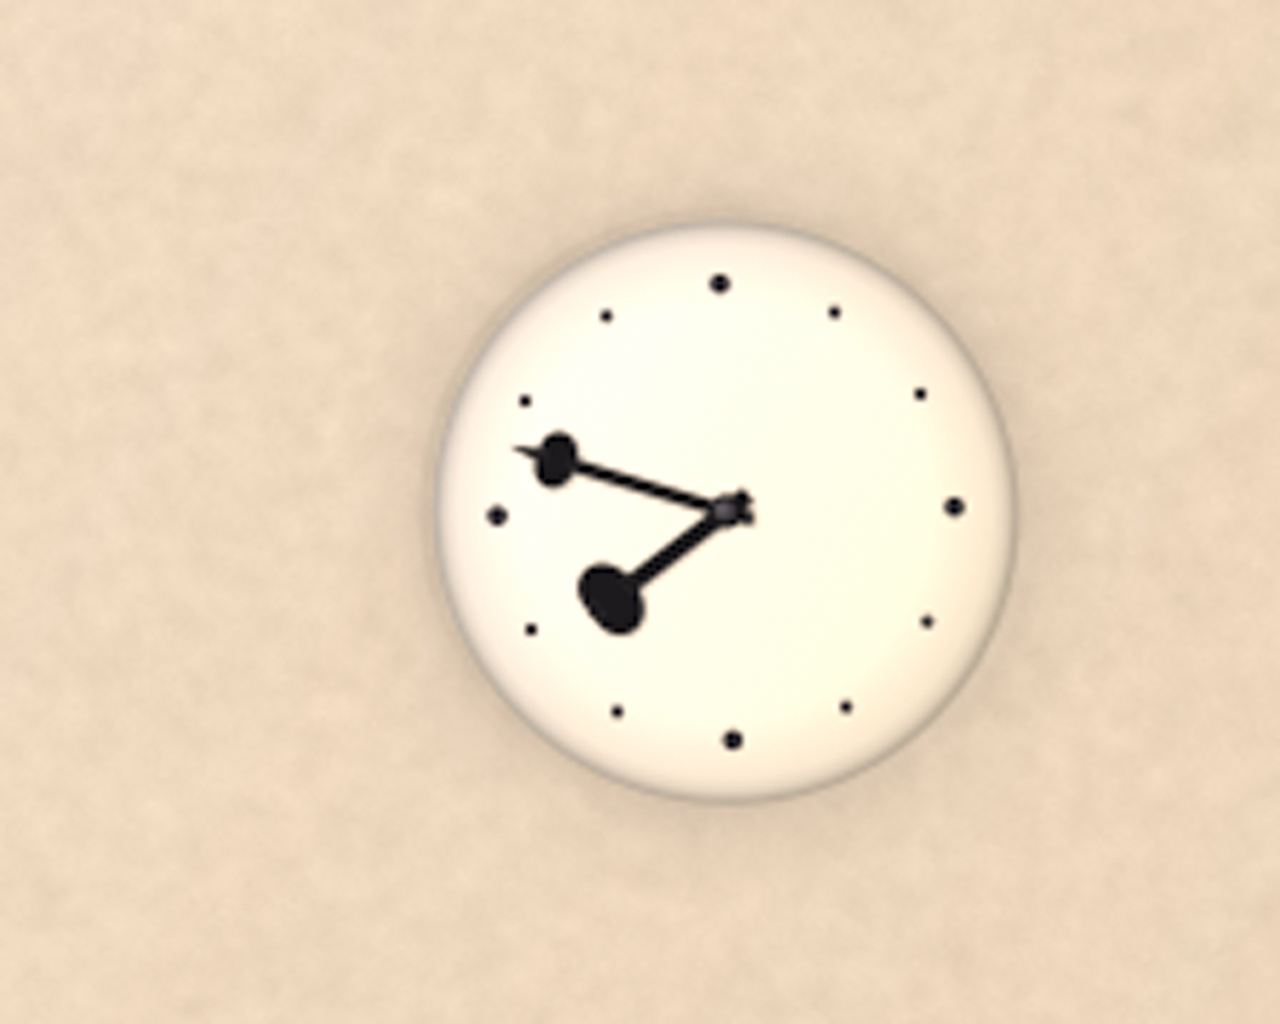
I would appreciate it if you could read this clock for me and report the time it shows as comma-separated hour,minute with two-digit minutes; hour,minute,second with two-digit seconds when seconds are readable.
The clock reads 7,48
